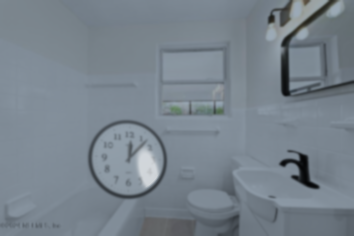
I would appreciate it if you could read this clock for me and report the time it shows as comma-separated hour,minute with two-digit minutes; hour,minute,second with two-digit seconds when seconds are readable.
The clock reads 12,07
